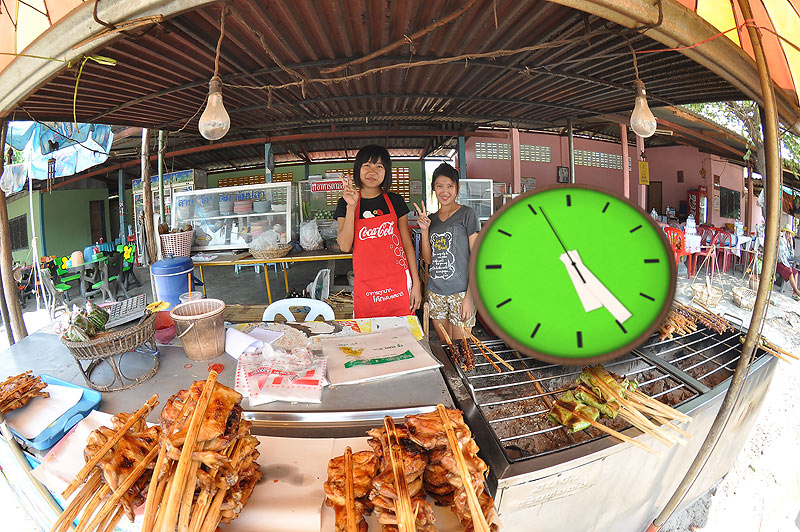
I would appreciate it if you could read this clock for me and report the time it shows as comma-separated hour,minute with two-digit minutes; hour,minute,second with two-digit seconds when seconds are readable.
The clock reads 5,23,56
